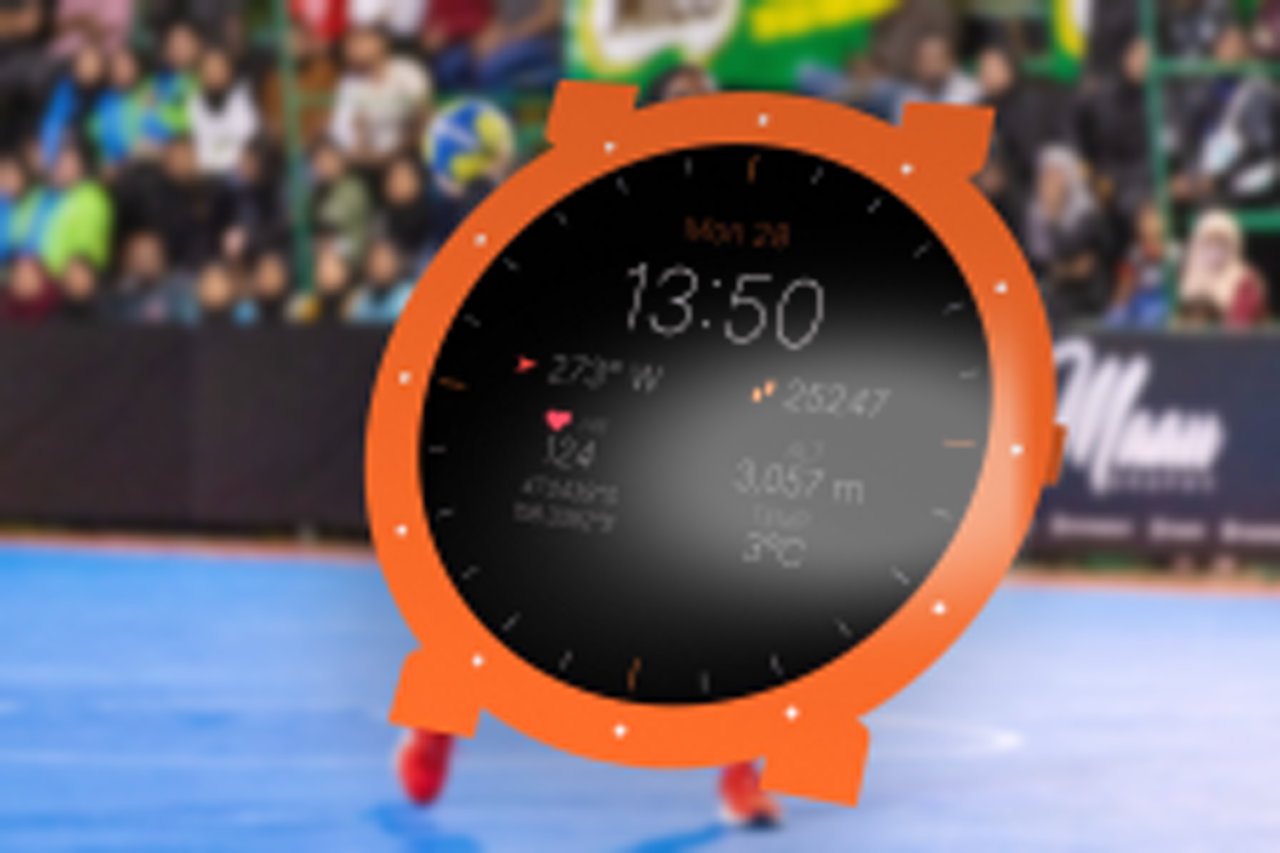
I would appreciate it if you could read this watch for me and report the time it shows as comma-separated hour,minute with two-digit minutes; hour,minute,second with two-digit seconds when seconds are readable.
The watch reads 13,50
